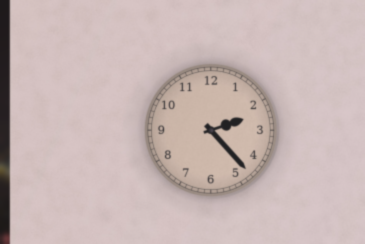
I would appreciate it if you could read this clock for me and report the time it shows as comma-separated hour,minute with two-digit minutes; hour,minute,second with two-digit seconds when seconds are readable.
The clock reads 2,23
